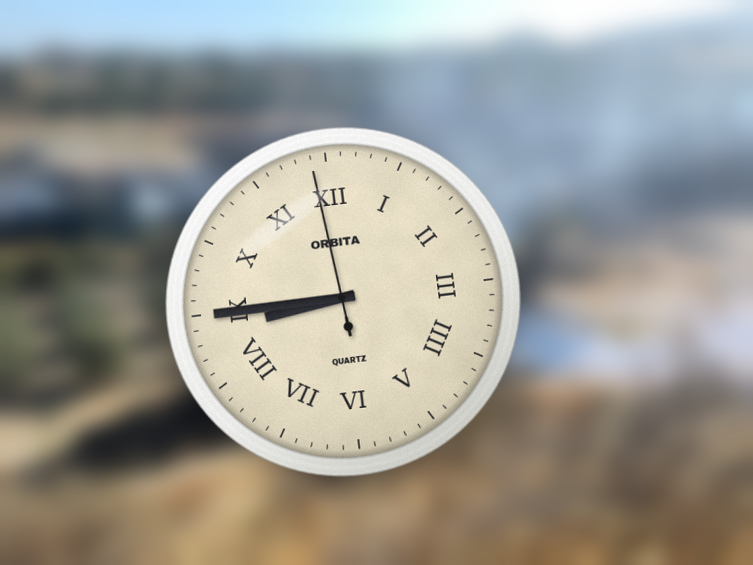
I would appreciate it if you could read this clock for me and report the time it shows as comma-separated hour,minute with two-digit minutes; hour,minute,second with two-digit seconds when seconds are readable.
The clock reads 8,44,59
